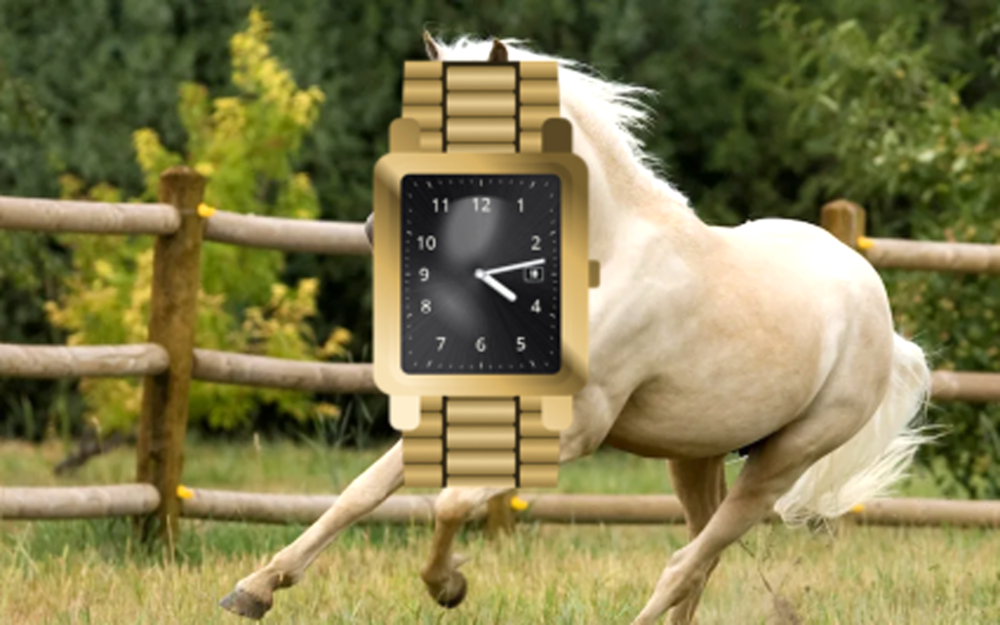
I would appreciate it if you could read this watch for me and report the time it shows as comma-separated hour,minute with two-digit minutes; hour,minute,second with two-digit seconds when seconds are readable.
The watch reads 4,13
